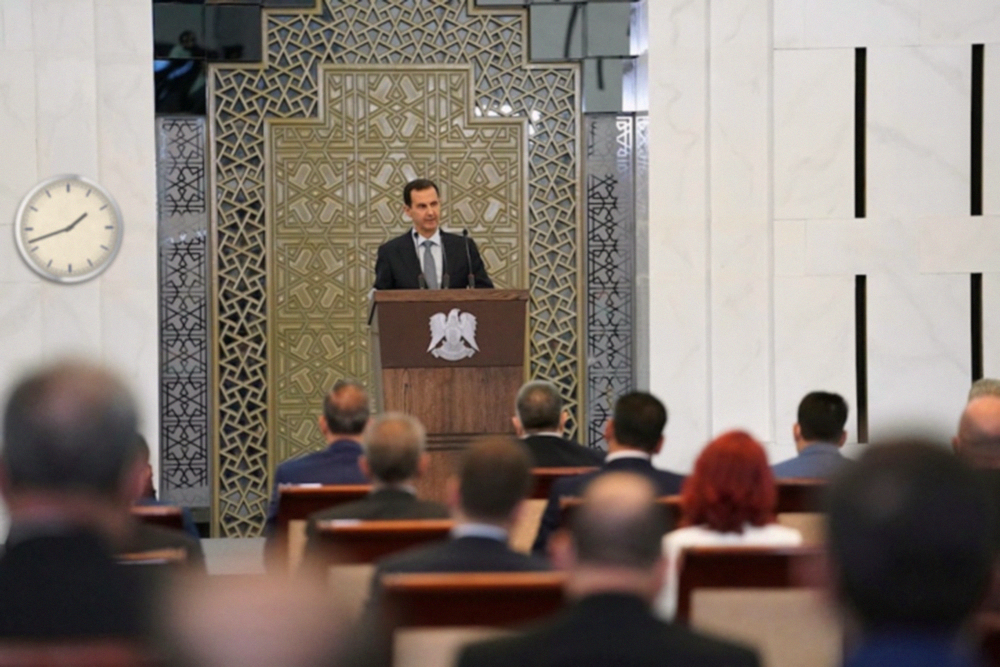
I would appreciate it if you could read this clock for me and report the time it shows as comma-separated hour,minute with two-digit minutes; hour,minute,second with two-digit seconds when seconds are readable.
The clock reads 1,42
